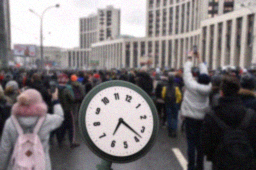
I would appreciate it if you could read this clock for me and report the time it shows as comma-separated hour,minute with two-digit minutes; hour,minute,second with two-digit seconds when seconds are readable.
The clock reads 6,18
